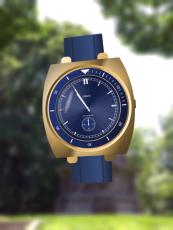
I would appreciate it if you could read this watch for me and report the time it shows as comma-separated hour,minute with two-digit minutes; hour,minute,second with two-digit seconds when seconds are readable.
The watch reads 10,55
